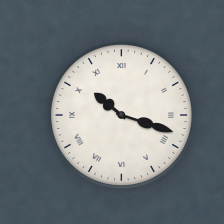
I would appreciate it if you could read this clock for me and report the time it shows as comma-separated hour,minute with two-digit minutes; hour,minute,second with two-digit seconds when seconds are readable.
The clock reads 10,18
